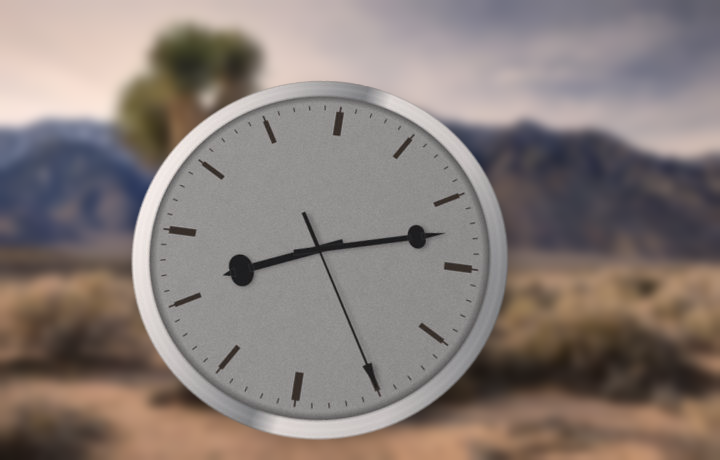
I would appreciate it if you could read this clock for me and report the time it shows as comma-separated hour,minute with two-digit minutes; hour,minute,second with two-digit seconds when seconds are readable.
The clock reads 8,12,25
